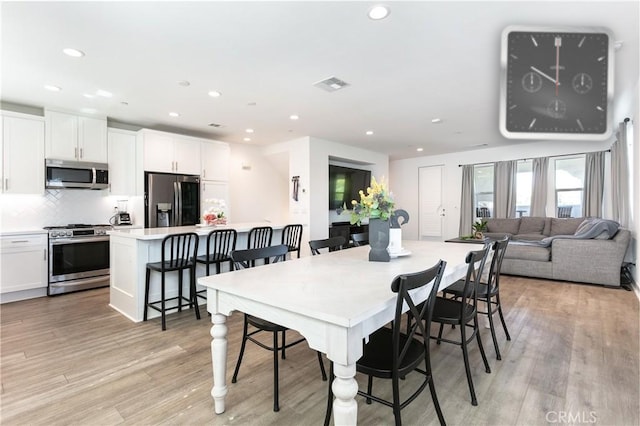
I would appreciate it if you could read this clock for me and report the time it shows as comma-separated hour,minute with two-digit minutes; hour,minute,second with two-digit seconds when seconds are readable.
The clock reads 10,00
